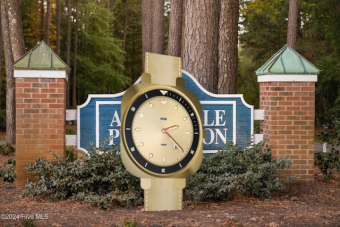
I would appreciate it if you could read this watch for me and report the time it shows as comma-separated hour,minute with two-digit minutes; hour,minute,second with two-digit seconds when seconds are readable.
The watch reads 2,22
